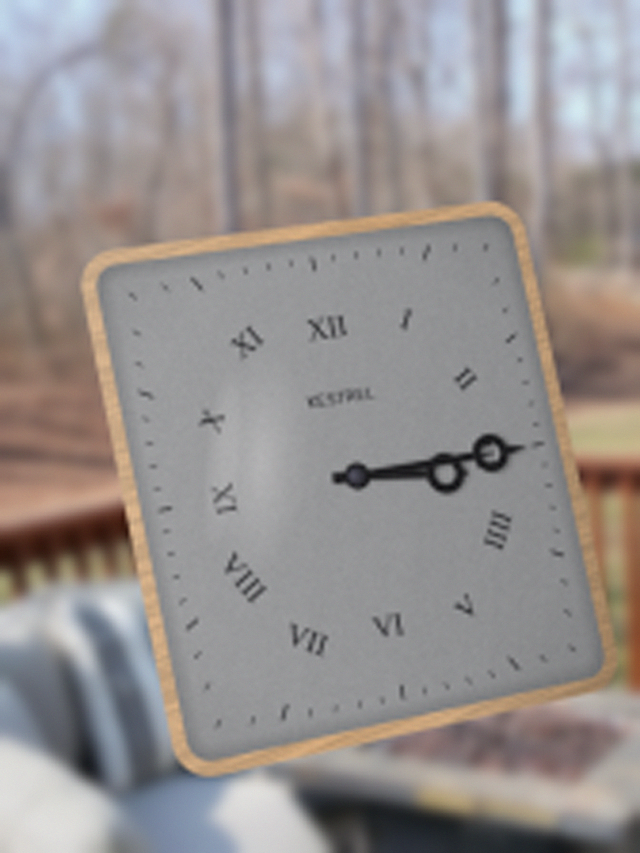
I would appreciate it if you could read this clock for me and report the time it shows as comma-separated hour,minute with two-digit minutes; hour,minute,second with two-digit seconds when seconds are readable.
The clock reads 3,15
